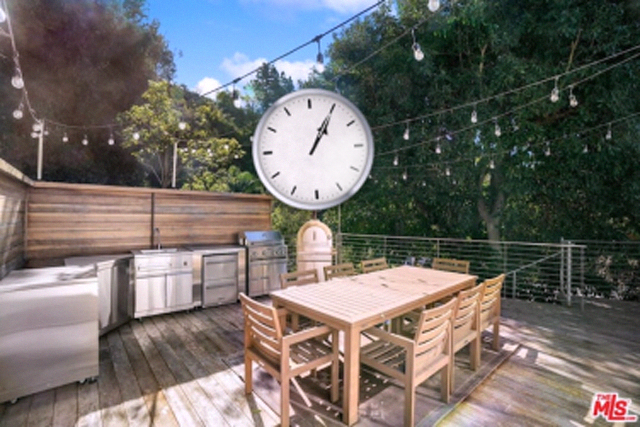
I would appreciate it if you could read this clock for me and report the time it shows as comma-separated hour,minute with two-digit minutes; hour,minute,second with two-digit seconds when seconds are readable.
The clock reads 1,05
